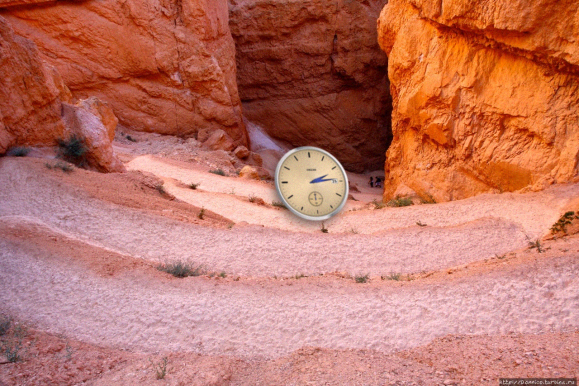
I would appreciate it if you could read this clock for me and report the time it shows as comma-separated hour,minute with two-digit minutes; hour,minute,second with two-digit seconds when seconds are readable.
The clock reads 2,14
